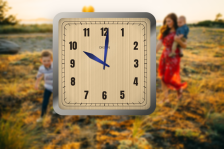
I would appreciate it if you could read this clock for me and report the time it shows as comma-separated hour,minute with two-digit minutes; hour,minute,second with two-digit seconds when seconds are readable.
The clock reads 10,01
